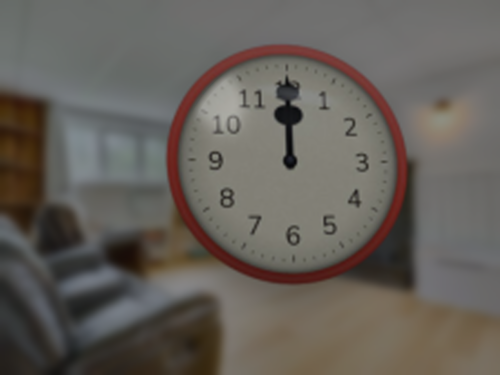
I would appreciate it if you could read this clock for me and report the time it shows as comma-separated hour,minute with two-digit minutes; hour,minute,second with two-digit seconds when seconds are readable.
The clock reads 12,00
